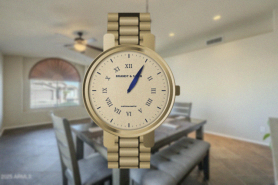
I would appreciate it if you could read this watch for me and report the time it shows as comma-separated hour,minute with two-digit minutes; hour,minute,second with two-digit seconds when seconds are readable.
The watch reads 1,05
